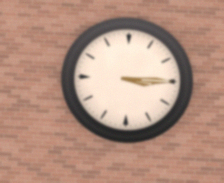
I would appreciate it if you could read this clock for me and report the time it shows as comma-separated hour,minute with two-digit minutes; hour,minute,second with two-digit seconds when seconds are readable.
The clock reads 3,15
